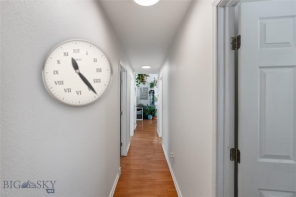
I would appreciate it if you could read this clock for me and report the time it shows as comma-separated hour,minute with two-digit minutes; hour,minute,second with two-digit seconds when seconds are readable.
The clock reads 11,24
